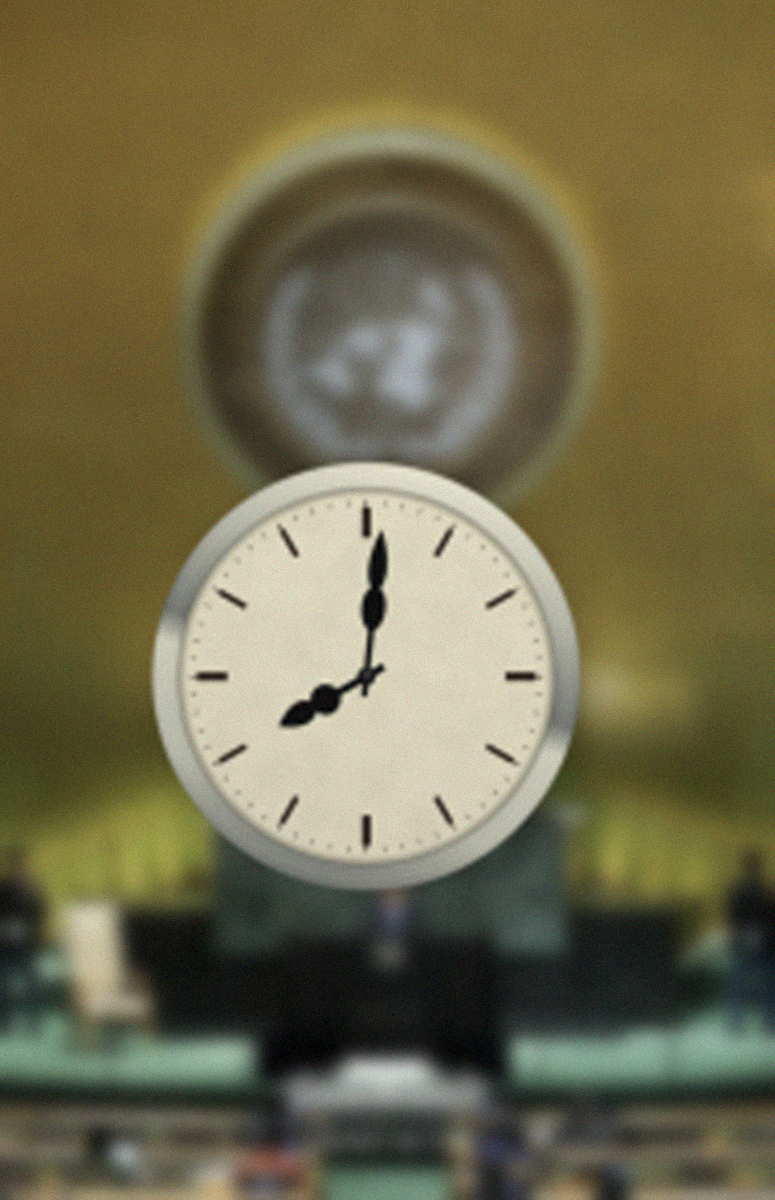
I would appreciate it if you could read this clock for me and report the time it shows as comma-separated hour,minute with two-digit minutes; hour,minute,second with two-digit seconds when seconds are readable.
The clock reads 8,01
